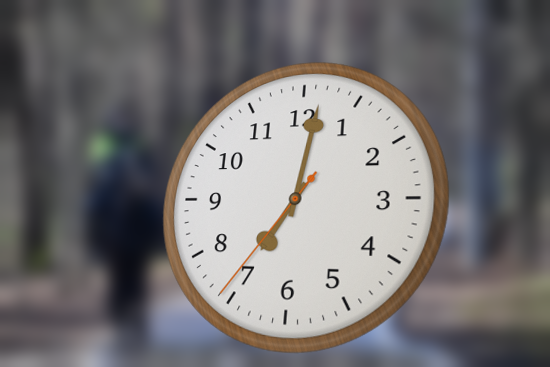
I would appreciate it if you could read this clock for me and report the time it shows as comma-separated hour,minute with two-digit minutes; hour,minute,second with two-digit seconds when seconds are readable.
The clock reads 7,01,36
